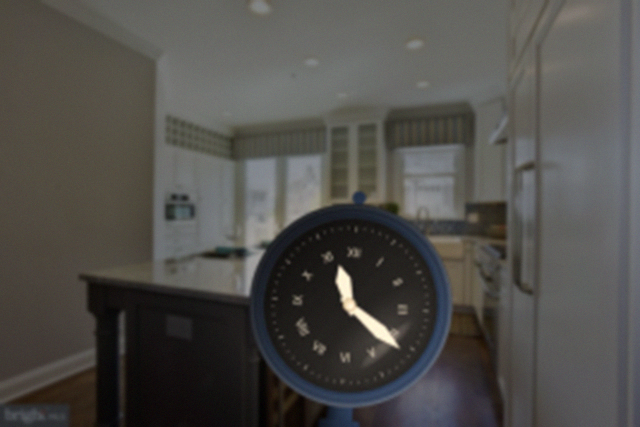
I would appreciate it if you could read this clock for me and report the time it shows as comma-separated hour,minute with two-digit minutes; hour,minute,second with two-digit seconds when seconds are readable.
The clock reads 11,21
